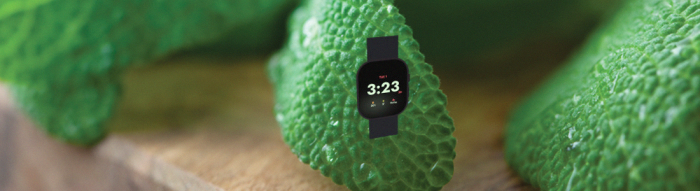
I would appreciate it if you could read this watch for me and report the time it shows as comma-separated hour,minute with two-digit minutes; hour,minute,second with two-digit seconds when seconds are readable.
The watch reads 3,23
